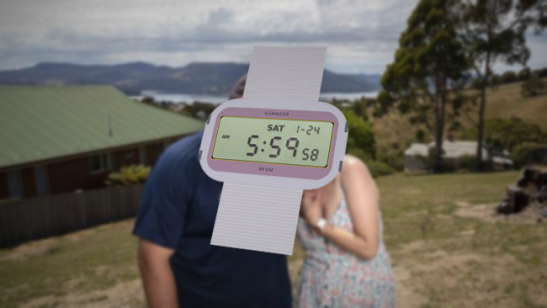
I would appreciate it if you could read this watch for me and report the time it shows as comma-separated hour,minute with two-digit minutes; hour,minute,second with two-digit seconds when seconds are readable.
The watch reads 5,59,58
